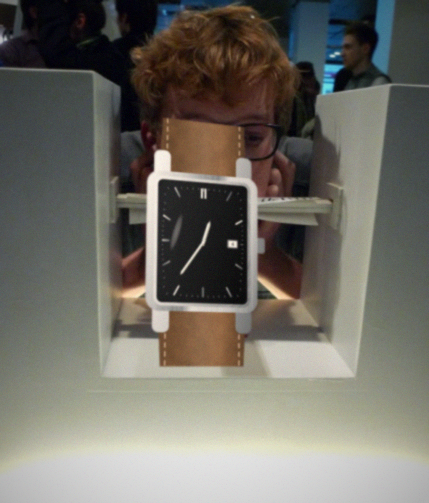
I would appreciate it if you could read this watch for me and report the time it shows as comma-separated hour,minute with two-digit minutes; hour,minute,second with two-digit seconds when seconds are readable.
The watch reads 12,36
